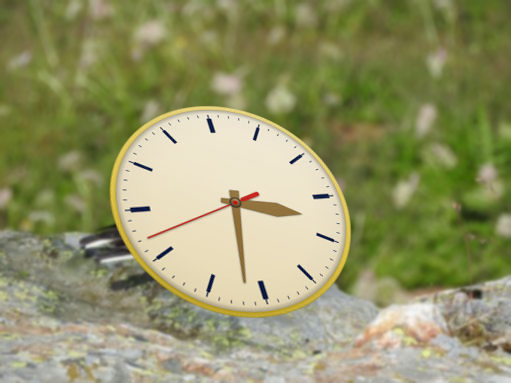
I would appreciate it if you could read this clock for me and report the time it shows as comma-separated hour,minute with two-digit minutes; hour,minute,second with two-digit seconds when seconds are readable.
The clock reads 3,31,42
